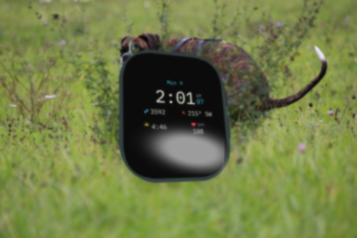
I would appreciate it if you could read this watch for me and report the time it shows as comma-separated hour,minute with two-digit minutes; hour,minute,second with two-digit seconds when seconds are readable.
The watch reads 2,01
